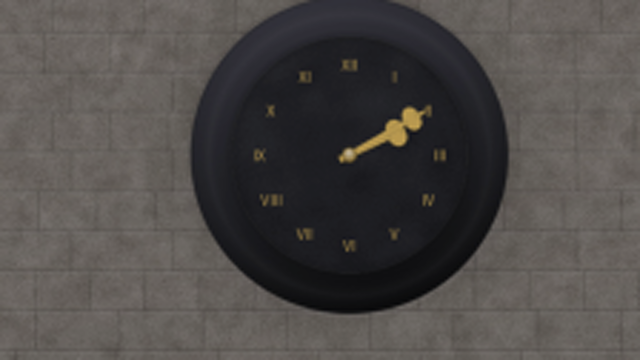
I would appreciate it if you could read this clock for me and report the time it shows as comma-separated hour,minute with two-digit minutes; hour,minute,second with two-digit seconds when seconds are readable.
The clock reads 2,10
